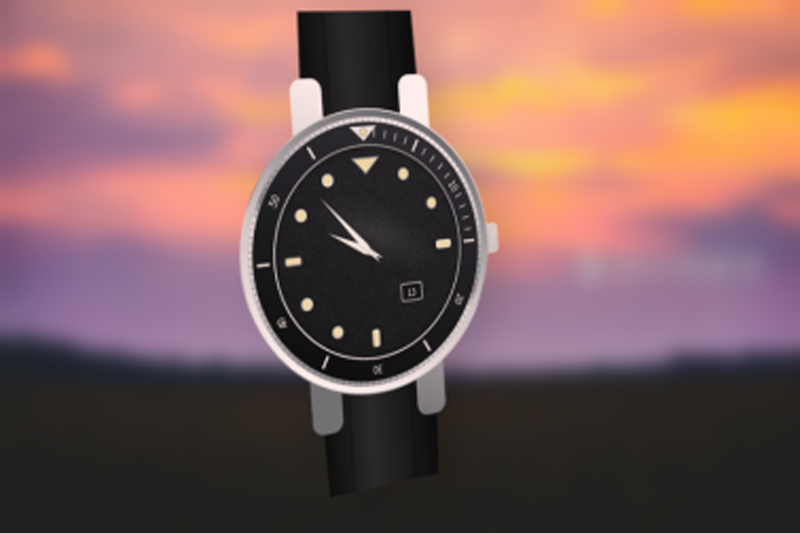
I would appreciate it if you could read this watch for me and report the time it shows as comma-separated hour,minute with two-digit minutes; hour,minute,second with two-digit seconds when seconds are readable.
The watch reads 9,53
